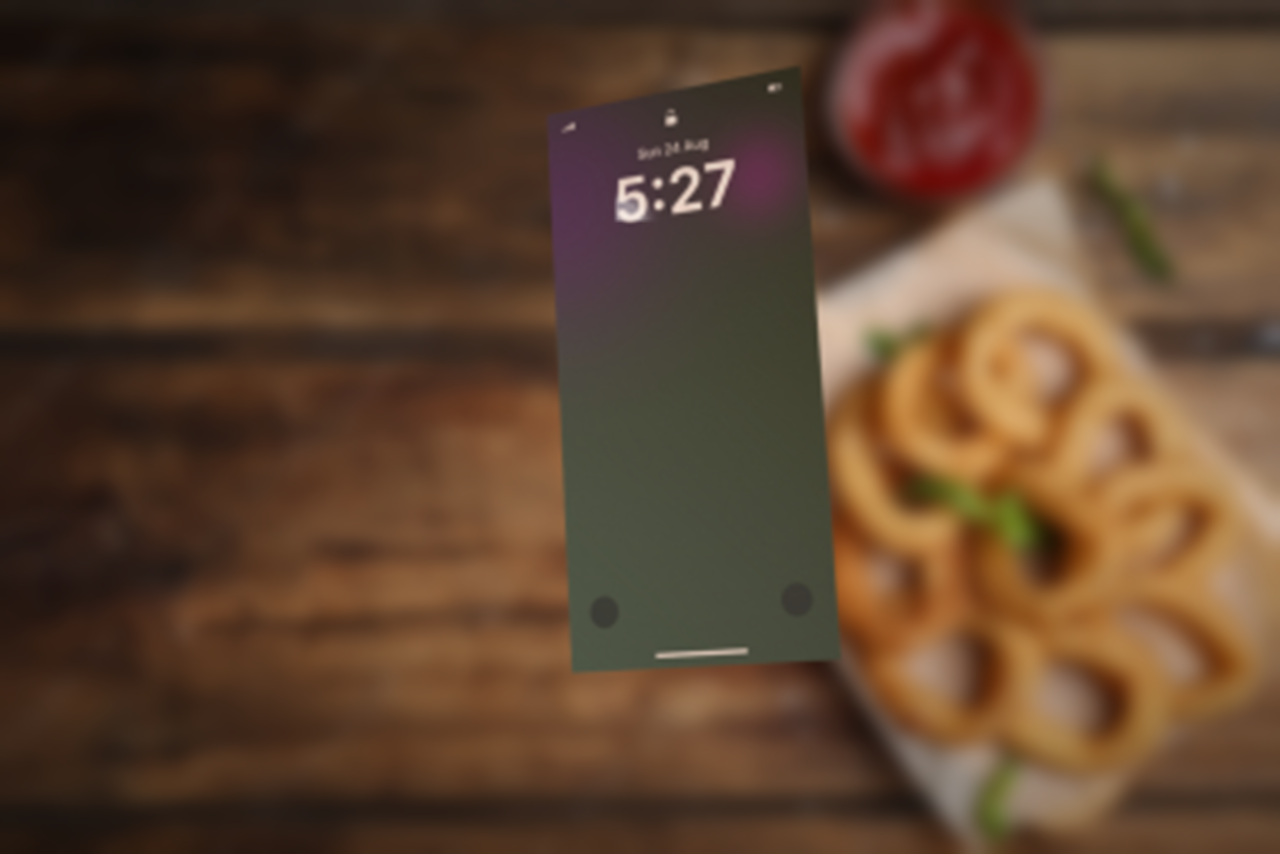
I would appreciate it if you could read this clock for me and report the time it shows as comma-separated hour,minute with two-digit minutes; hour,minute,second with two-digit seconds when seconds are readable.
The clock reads 5,27
